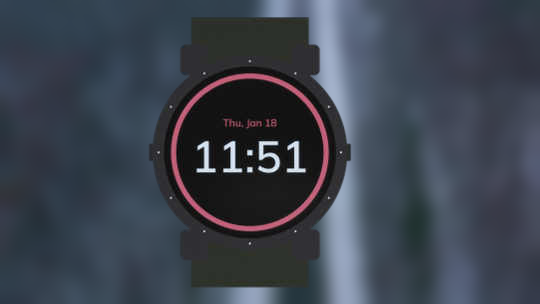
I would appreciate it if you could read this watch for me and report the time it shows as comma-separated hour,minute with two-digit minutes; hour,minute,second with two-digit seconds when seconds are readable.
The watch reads 11,51
